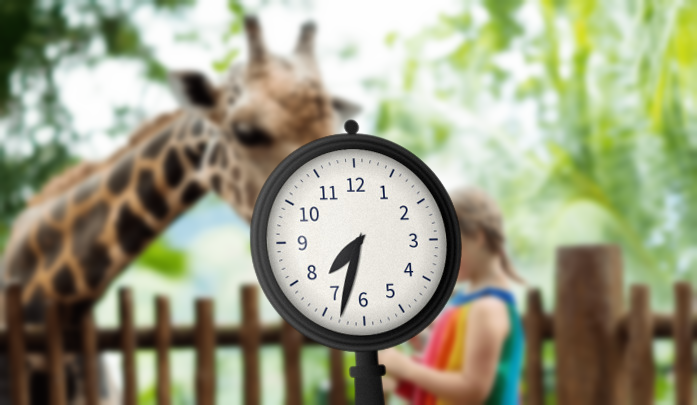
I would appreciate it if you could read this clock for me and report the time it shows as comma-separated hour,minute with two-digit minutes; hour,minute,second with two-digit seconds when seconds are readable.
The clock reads 7,33
